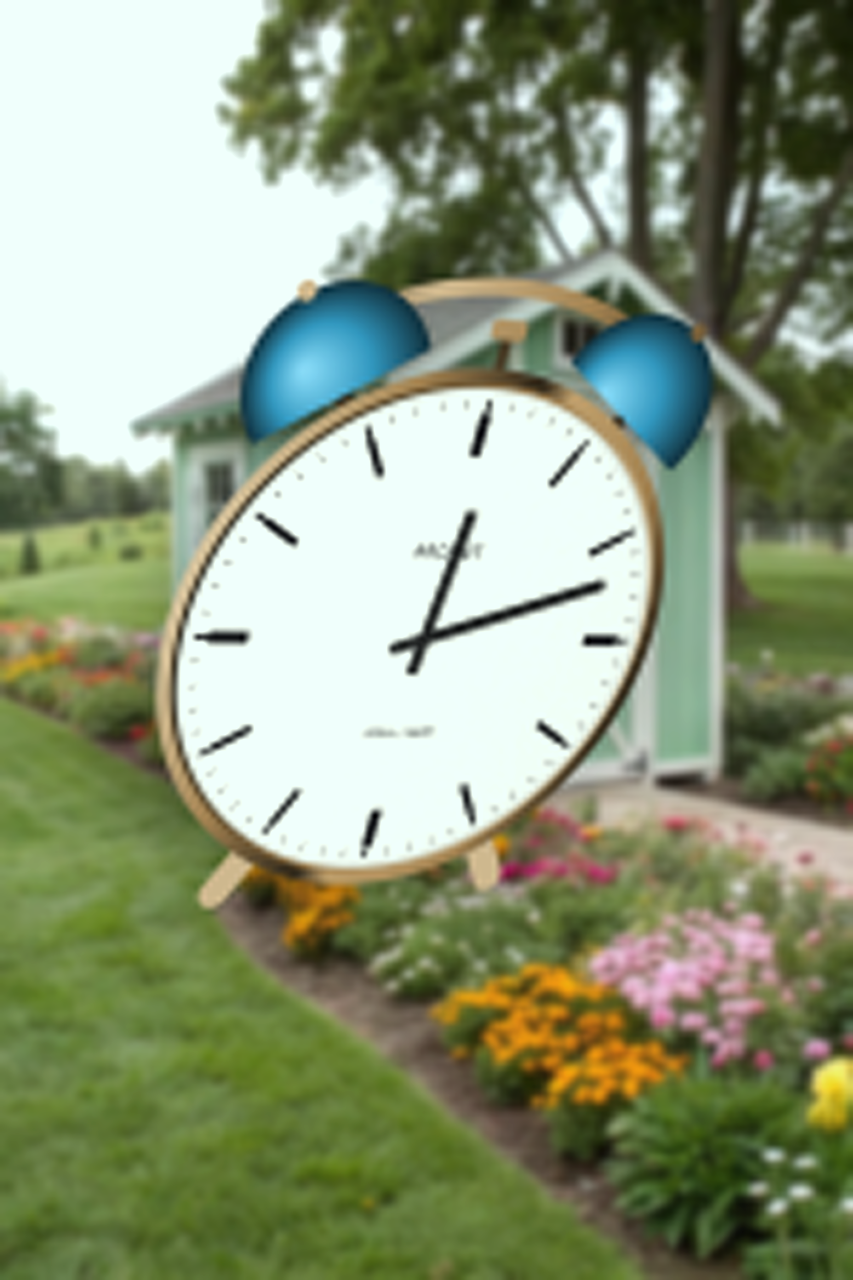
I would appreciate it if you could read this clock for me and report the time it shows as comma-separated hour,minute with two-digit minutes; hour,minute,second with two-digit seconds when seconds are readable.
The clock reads 12,12
